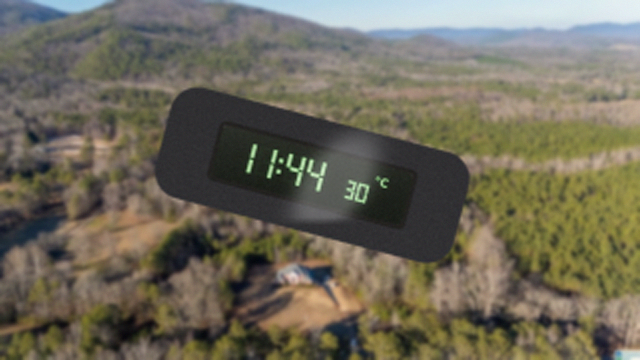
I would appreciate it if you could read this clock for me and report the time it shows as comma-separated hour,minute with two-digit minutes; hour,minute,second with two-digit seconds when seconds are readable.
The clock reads 11,44
